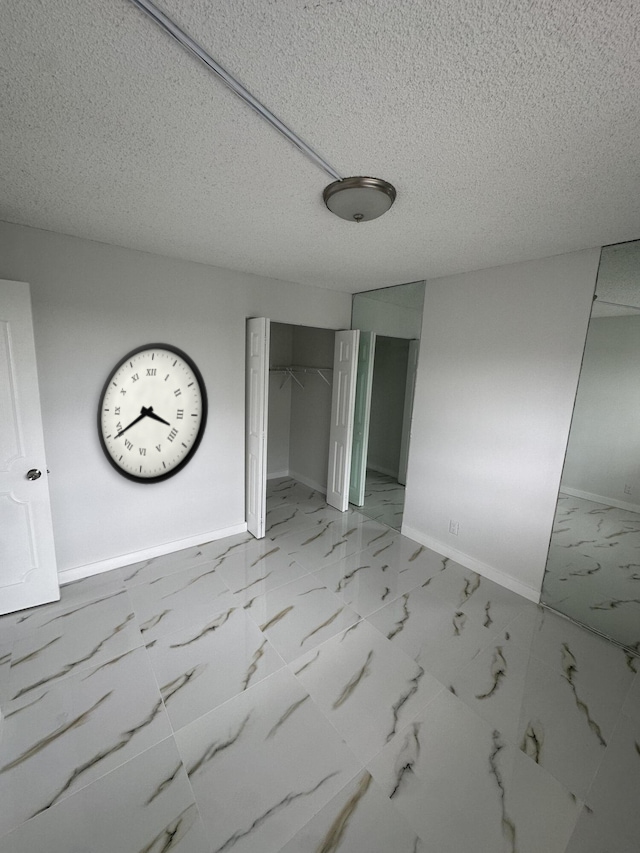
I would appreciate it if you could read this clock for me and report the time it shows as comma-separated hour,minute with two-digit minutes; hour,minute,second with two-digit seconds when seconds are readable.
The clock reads 3,39
